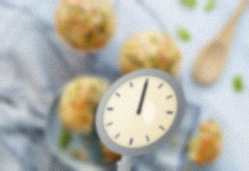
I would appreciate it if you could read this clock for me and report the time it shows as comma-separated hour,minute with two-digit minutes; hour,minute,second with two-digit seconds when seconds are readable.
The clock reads 12,00
